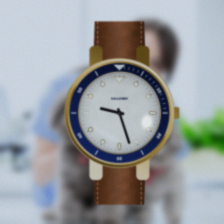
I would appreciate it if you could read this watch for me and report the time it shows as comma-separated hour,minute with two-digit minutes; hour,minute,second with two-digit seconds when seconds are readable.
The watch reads 9,27
